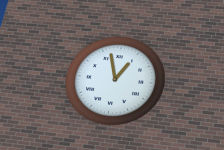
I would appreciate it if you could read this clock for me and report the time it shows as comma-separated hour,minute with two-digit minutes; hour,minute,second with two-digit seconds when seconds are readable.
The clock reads 12,57
